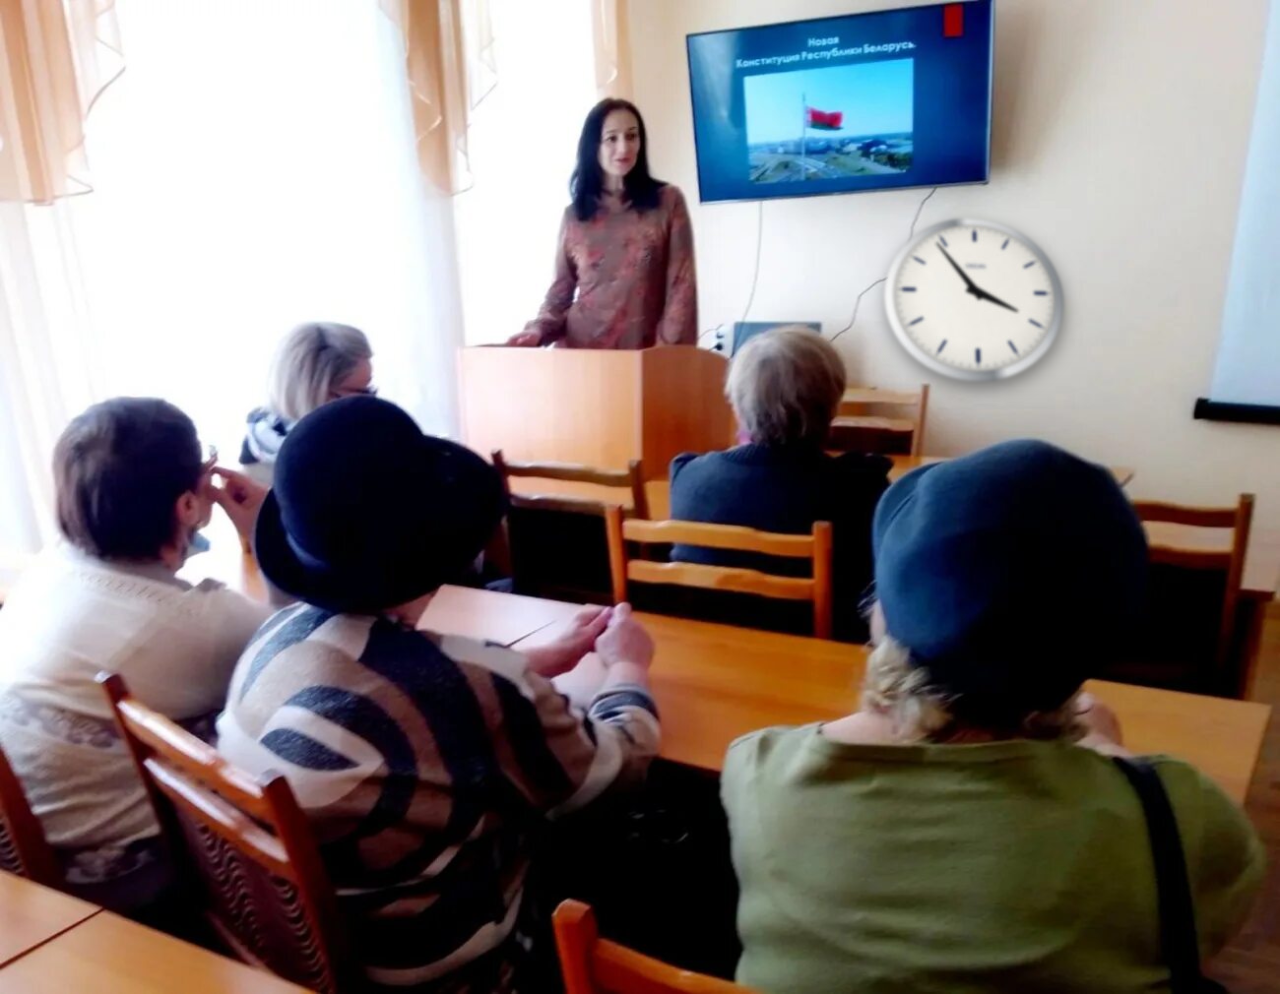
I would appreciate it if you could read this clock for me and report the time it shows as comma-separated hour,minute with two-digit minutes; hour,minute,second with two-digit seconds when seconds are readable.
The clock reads 3,54
